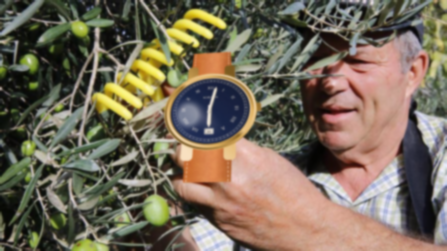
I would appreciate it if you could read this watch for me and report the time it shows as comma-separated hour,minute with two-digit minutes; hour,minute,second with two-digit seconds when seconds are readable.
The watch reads 6,02
